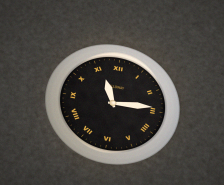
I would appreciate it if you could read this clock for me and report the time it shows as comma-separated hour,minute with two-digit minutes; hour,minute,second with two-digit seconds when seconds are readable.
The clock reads 11,14
